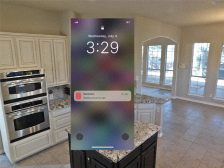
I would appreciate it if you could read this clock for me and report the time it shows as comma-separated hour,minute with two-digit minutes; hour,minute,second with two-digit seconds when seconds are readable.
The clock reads 3,29
